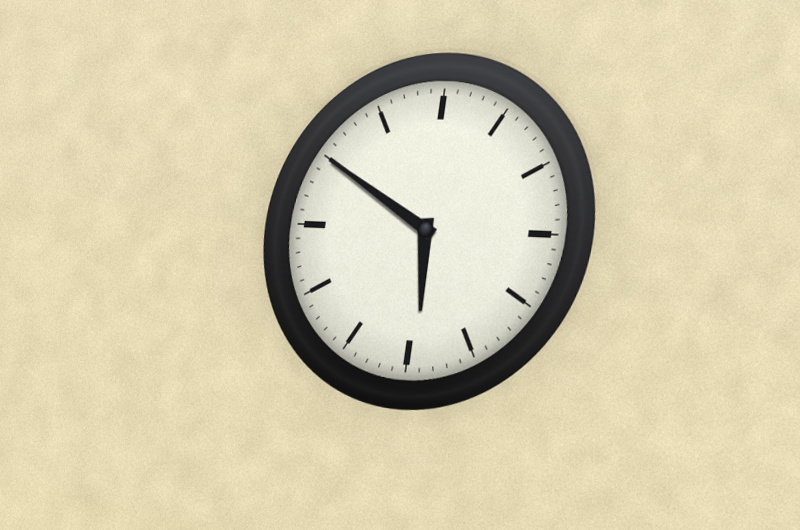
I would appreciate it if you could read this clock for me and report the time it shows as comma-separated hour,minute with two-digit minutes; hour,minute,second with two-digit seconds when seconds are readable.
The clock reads 5,50
